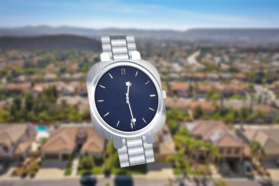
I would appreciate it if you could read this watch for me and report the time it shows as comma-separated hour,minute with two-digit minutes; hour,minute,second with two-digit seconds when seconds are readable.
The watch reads 12,29
